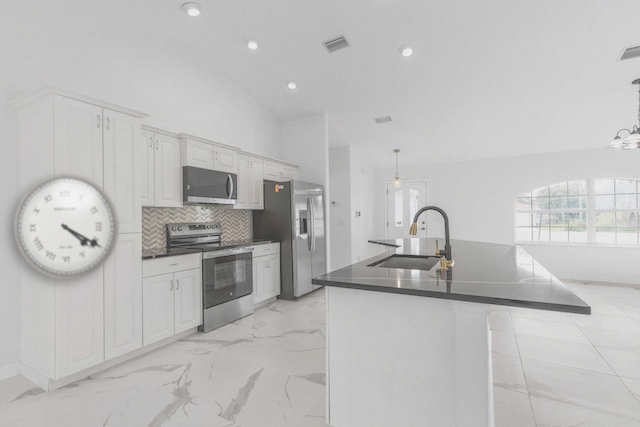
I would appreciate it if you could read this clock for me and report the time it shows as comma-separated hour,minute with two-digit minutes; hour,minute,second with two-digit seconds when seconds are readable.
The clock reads 4,20
